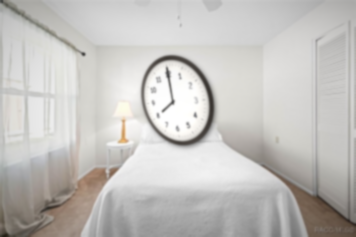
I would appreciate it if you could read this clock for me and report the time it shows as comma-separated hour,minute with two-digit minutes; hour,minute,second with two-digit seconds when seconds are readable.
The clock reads 8,00
